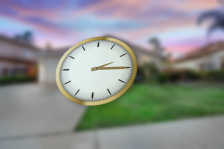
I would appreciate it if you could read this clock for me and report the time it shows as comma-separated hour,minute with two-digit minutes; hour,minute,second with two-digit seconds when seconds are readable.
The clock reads 2,15
